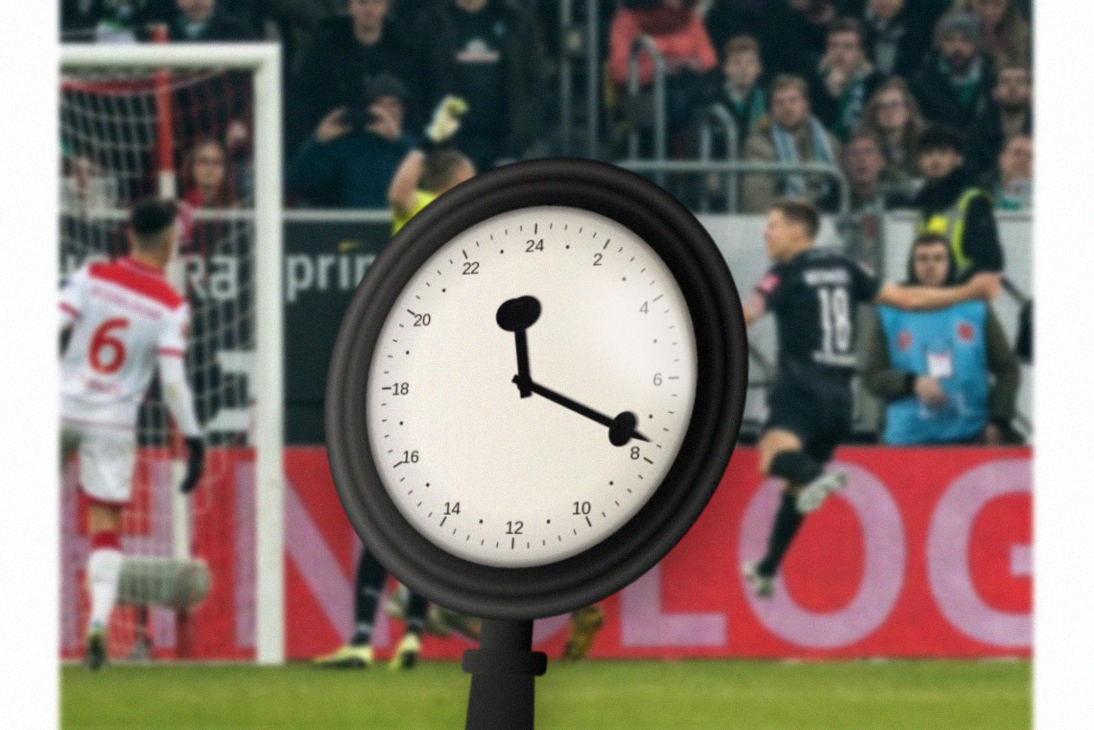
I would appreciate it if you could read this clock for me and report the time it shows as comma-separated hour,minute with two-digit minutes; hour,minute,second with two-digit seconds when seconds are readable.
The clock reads 23,19
